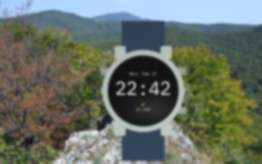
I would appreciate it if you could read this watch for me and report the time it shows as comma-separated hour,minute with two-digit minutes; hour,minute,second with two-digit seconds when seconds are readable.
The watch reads 22,42
